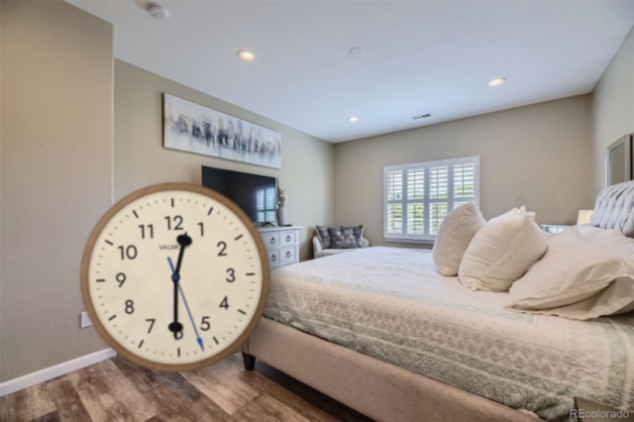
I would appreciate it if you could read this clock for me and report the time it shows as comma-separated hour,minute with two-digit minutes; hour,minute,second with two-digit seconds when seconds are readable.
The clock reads 12,30,27
